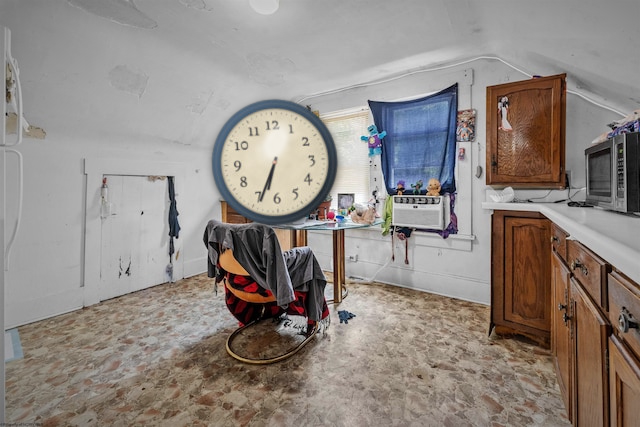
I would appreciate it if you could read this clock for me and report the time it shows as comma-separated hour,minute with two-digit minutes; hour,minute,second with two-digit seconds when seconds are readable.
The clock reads 6,34
